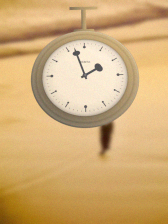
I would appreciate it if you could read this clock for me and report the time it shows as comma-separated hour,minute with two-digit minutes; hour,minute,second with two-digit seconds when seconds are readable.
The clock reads 1,57
